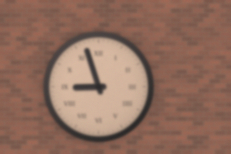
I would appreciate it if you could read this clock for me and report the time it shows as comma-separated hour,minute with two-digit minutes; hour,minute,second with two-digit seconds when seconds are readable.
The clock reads 8,57
